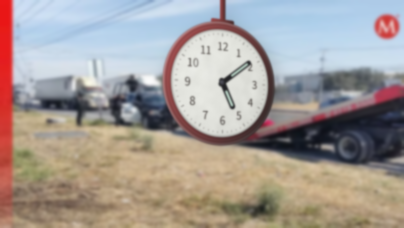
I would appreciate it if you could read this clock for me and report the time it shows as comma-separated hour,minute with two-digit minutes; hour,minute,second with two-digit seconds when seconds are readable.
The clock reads 5,09
